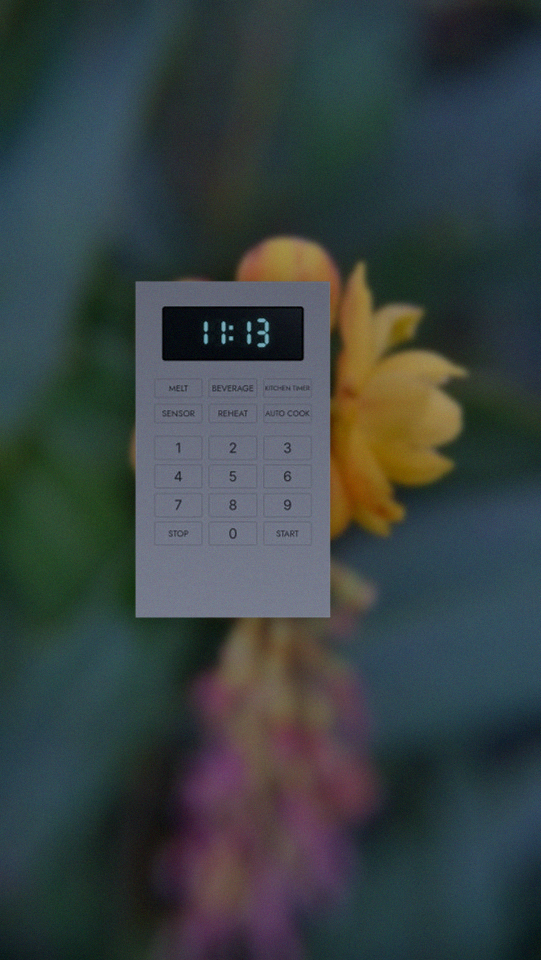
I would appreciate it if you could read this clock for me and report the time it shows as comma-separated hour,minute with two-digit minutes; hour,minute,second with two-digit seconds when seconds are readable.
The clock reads 11,13
